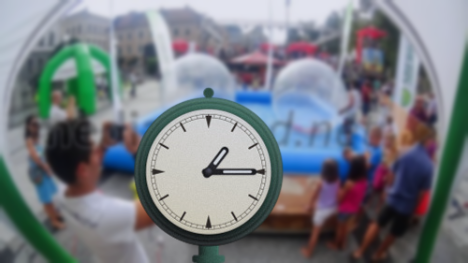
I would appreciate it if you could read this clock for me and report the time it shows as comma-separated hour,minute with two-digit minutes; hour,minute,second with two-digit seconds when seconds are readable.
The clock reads 1,15
